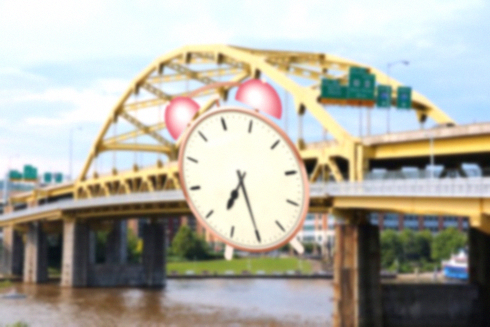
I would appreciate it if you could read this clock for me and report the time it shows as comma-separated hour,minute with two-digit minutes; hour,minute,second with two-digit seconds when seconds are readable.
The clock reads 7,30
